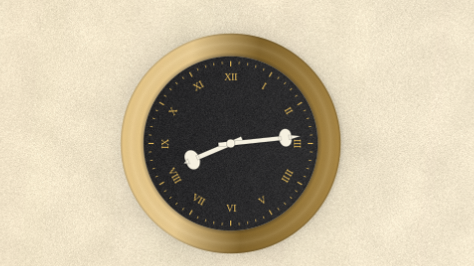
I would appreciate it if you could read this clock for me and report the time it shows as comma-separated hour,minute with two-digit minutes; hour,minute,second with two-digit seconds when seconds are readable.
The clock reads 8,14
